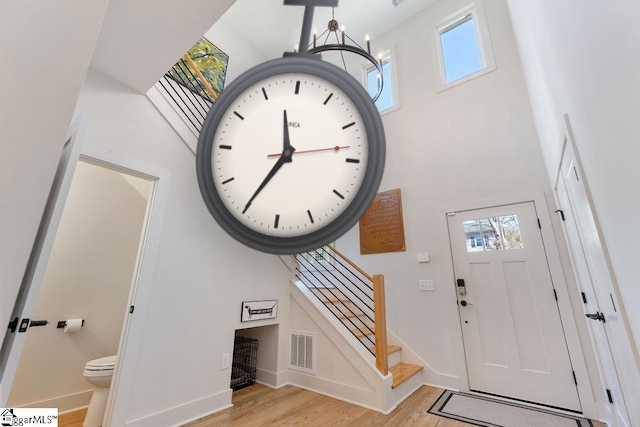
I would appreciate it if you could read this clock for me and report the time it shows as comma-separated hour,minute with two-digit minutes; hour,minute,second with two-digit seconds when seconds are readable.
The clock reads 11,35,13
